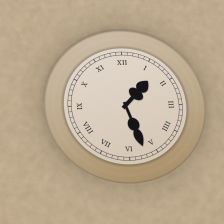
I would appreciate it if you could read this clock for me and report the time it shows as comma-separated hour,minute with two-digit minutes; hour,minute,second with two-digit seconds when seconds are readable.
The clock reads 1,27
